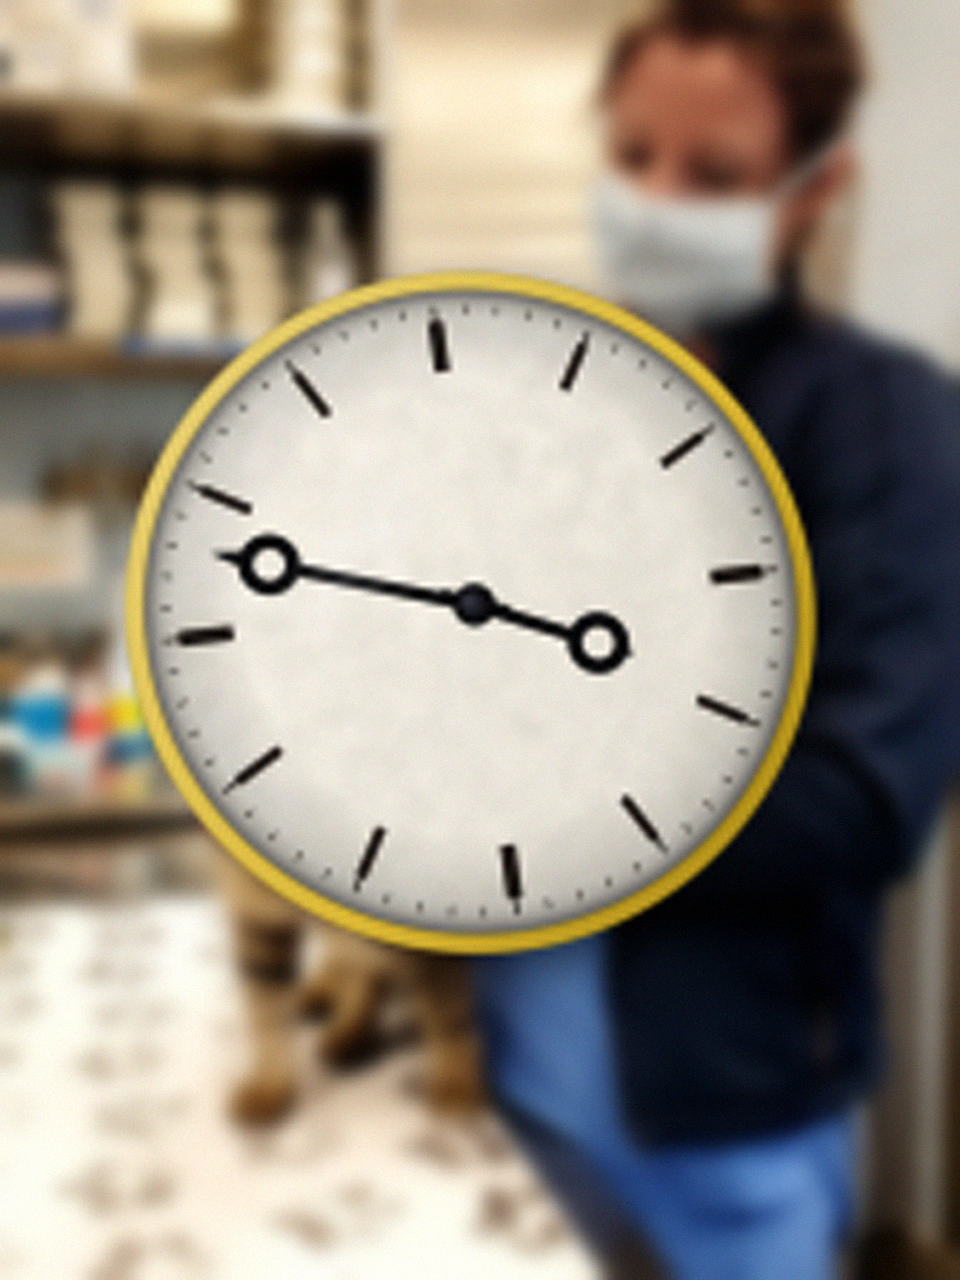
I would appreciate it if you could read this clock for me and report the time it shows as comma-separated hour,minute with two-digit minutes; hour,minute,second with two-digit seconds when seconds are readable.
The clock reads 3,48
